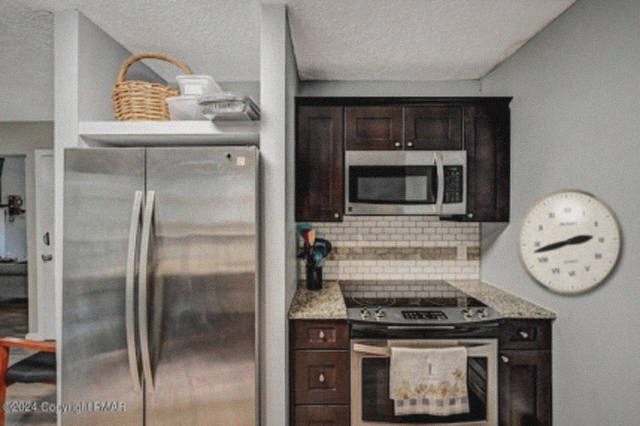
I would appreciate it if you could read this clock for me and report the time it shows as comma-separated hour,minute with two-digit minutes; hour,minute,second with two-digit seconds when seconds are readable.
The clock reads 2,43
